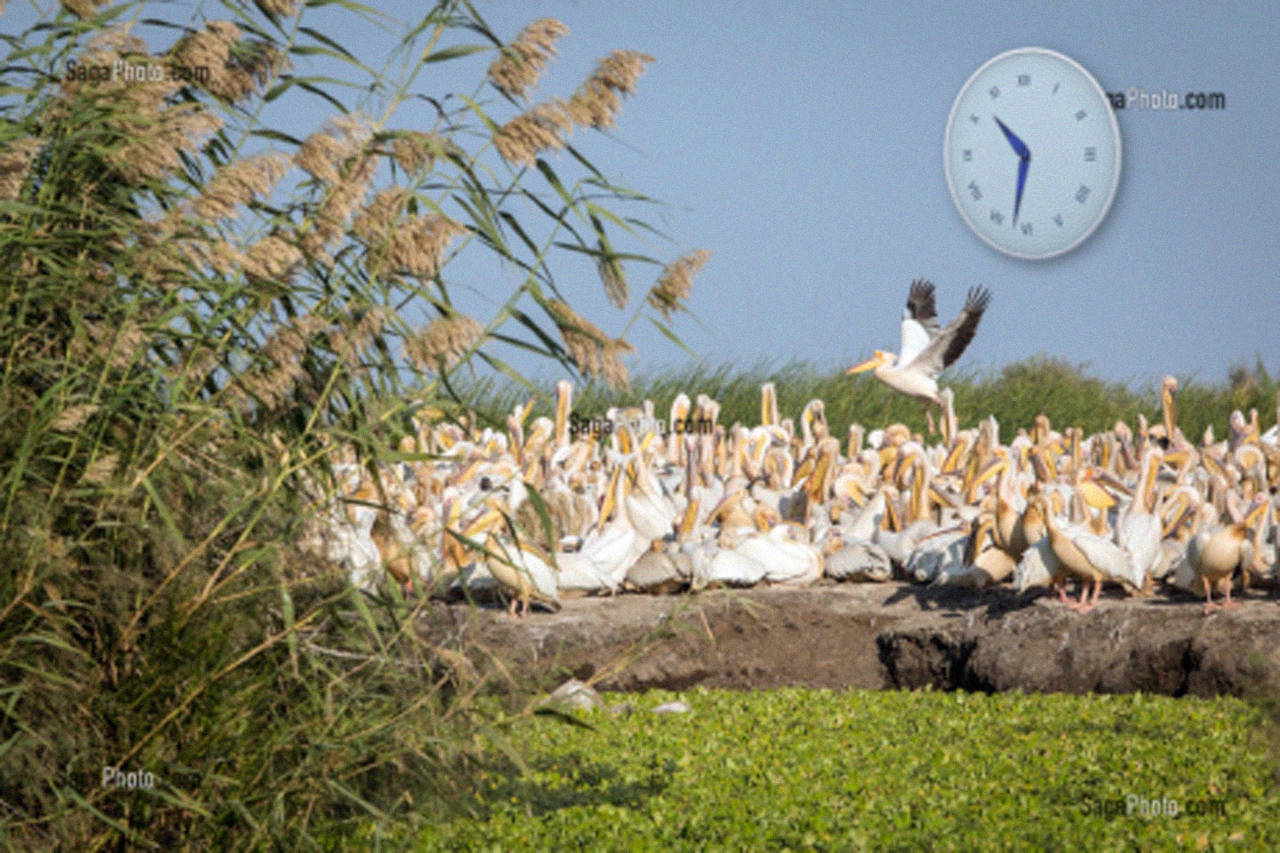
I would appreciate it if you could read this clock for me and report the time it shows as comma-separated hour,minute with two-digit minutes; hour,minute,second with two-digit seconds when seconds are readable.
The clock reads 10,32
